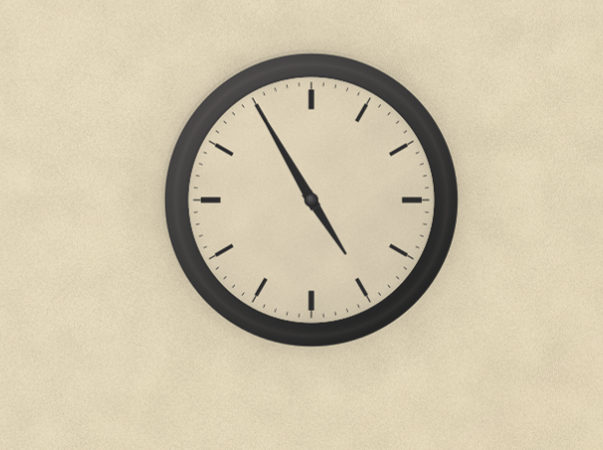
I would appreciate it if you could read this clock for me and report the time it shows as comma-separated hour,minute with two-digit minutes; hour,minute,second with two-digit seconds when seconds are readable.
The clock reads 4,55
